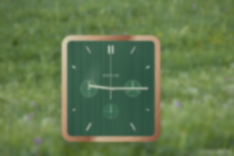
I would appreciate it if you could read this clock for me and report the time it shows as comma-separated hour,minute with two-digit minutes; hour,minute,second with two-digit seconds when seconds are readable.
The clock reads 9,15
